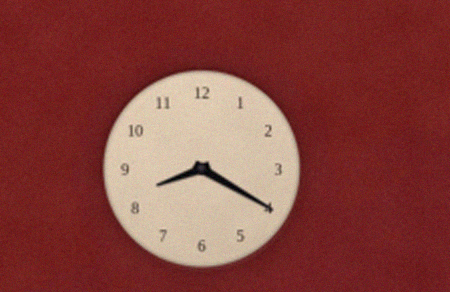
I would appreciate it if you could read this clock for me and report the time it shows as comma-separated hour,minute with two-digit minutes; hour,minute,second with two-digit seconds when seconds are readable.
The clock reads 8,20
